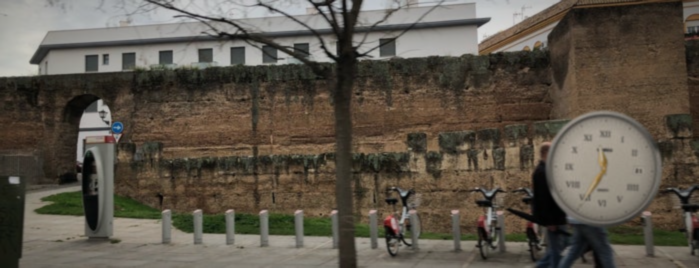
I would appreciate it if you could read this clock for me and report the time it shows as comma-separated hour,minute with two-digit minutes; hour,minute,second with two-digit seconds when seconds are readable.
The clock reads 11,35
